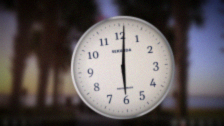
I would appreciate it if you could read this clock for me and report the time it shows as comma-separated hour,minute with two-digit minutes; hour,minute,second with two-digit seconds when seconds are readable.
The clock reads 6,01
